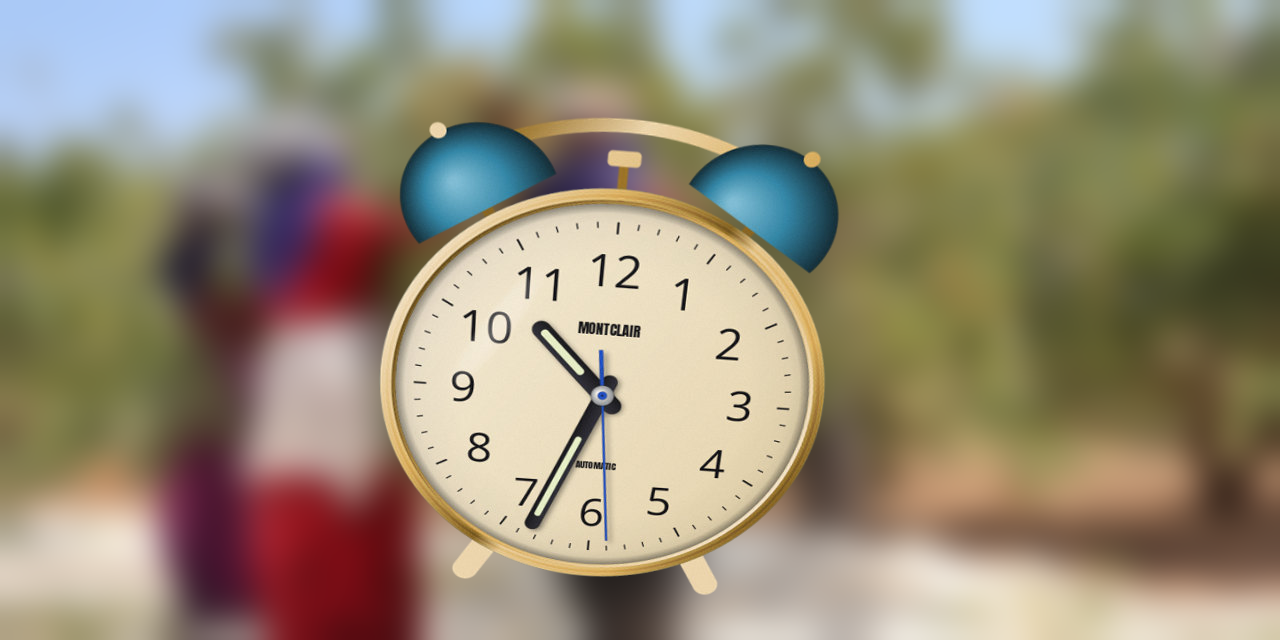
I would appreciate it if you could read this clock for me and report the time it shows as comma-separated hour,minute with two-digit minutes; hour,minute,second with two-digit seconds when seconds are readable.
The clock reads 10,33,29
